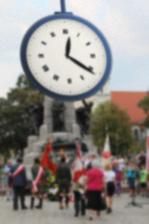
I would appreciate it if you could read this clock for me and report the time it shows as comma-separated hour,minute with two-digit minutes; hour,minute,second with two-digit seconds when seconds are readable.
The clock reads 12,21
